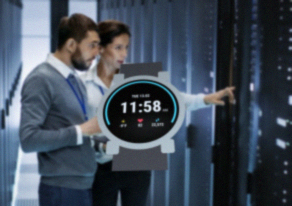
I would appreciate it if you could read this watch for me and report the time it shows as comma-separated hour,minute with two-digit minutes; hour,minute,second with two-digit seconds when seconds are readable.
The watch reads 11,58
